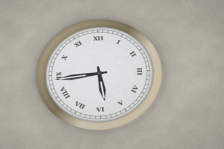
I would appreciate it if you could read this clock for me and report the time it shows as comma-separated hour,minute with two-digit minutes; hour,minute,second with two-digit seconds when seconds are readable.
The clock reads 5,44
